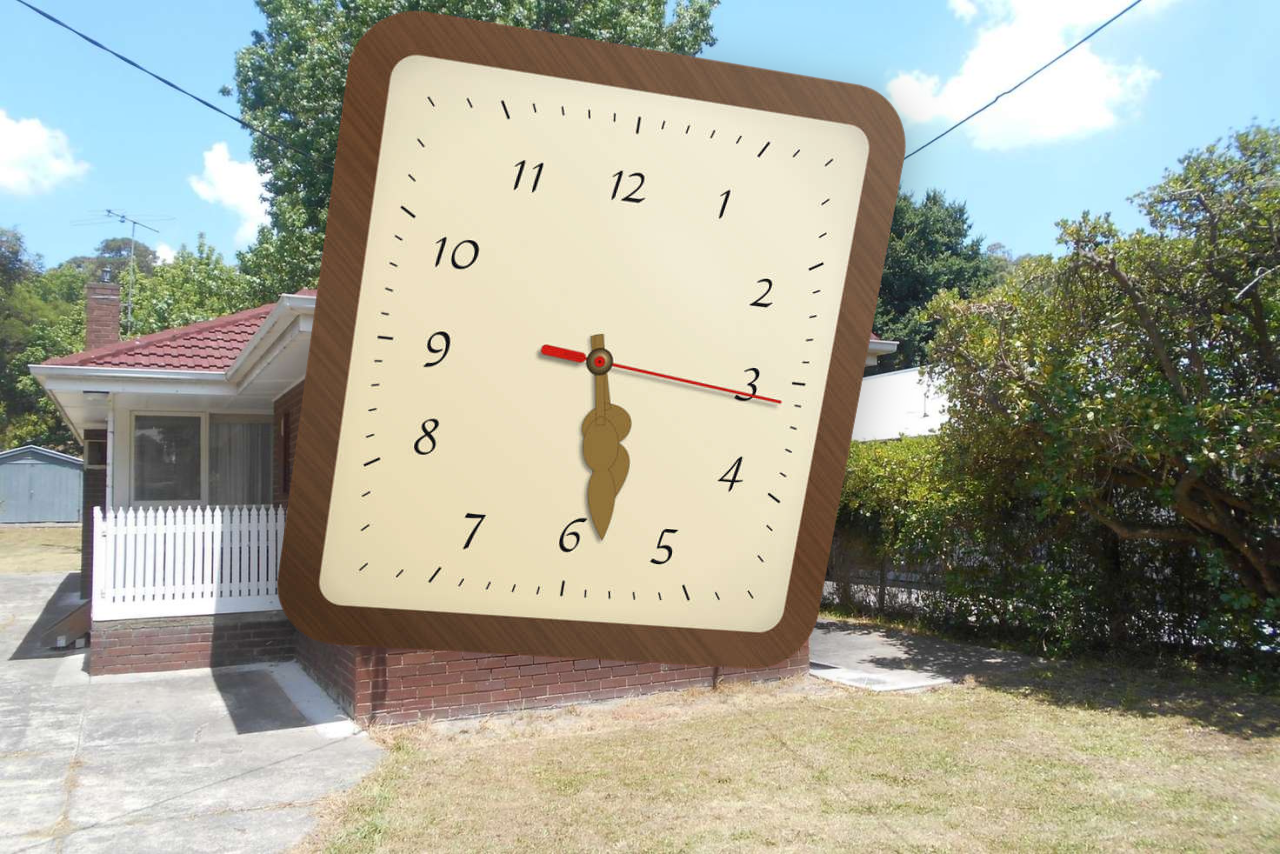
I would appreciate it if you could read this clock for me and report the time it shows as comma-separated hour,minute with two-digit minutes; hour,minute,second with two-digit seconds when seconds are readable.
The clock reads 5,28,16
